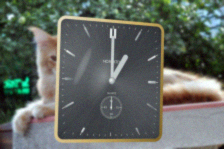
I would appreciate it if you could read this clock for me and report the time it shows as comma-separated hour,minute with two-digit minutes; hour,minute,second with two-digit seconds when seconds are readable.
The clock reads 1,00
